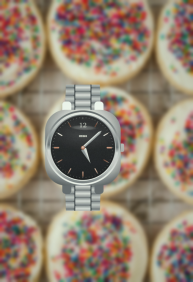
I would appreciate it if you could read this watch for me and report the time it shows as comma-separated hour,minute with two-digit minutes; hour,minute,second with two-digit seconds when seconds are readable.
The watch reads 5,08
